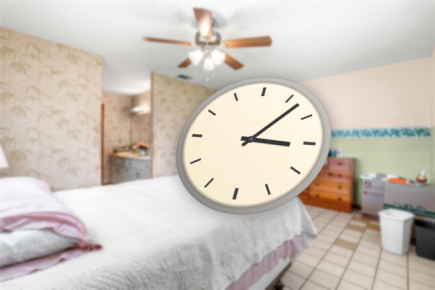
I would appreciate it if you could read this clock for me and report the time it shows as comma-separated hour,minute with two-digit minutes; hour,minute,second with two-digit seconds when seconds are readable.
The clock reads 3,07
